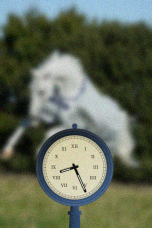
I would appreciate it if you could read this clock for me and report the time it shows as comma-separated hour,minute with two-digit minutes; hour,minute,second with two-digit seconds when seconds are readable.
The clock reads 8,26
